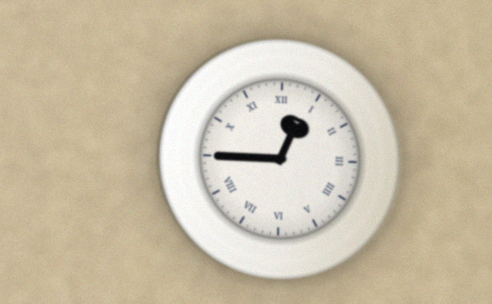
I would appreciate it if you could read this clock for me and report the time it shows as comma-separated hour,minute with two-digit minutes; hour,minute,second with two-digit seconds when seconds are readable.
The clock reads 12,45
